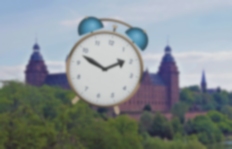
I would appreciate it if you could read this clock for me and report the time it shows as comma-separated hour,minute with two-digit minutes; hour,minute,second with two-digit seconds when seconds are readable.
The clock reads 1,48
